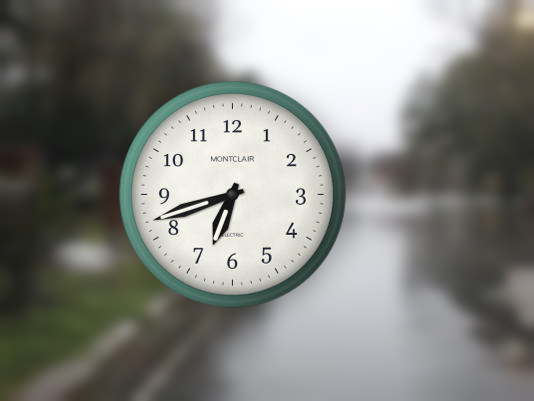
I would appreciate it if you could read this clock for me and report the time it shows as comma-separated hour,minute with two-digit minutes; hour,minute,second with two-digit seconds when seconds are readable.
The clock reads 6,42
